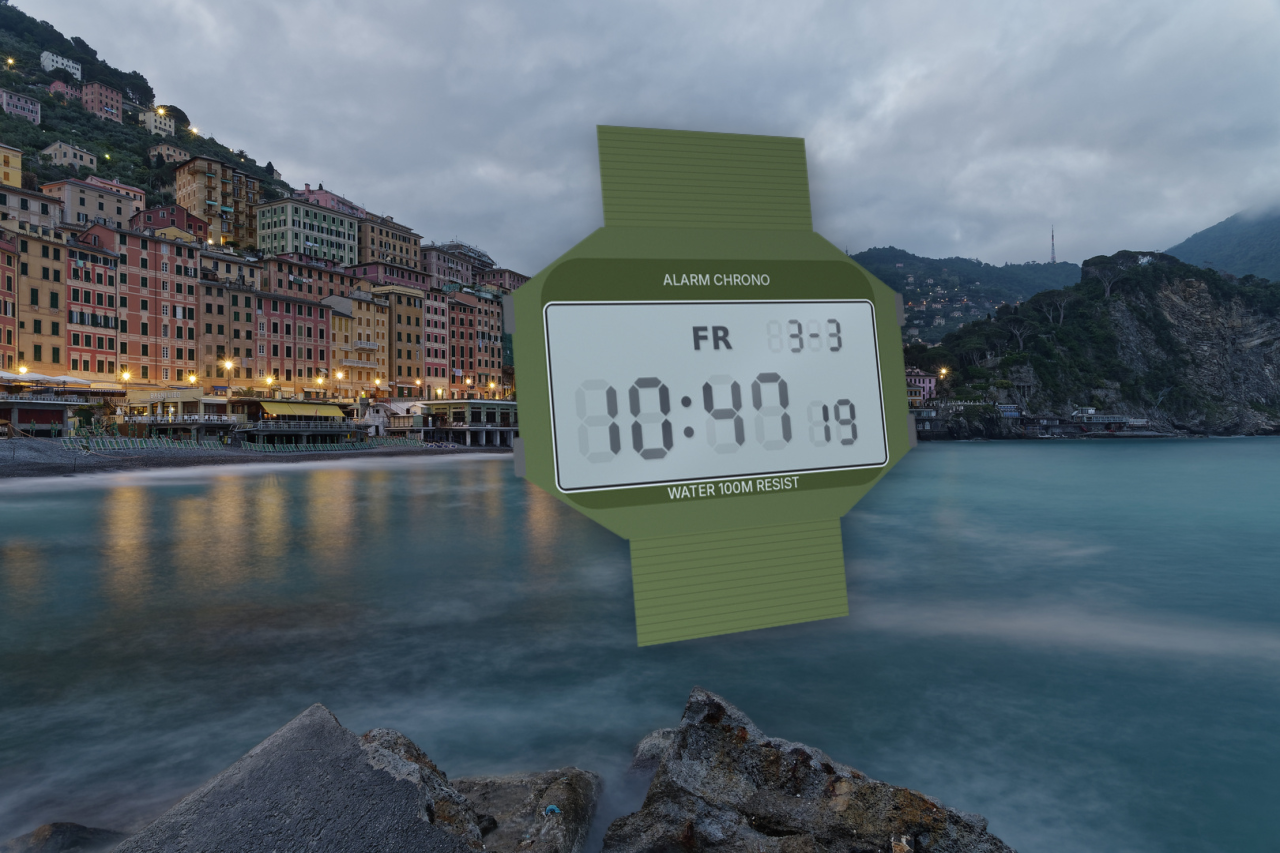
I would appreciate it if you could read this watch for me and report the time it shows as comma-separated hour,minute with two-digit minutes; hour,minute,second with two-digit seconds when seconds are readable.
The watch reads 10,47,19
